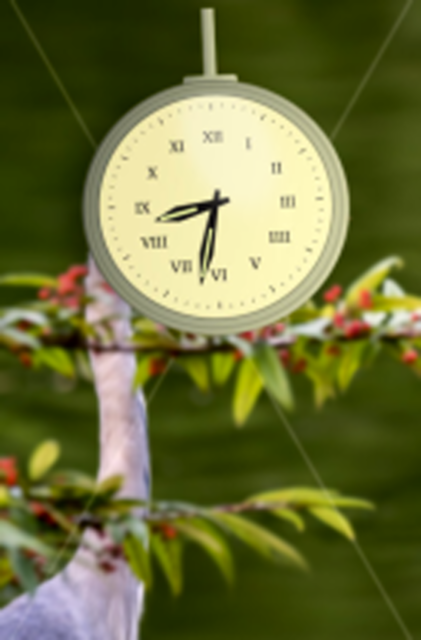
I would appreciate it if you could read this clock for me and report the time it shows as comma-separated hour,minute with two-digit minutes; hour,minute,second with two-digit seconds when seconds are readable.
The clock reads 8,32
